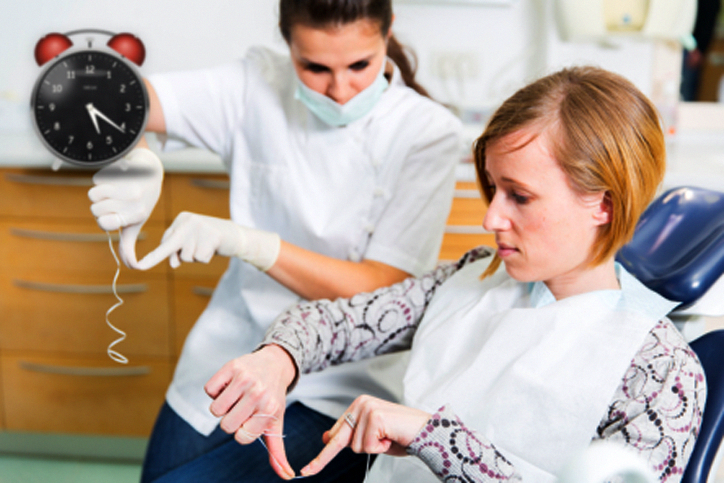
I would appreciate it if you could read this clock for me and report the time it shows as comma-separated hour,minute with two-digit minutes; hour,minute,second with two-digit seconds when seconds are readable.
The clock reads 5,21
